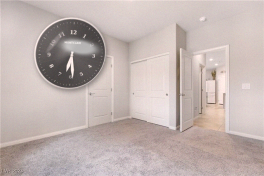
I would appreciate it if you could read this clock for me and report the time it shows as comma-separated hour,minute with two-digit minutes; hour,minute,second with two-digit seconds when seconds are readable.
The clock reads 6,29
